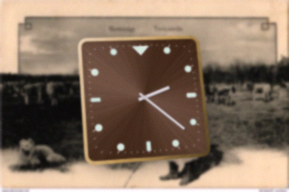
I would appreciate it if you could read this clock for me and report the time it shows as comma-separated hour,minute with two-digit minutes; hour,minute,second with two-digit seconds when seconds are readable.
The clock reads 2,22
